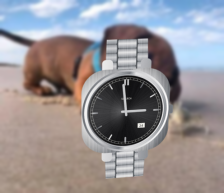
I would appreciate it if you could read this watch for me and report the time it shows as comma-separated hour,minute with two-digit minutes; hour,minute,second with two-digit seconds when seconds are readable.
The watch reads 2,59
